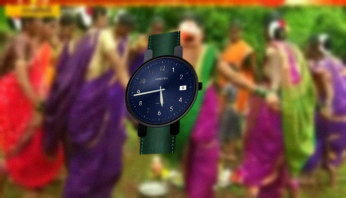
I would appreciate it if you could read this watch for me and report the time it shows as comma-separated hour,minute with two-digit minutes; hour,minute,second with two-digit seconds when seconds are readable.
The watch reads 5,44
